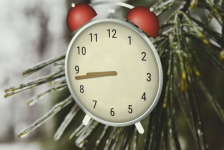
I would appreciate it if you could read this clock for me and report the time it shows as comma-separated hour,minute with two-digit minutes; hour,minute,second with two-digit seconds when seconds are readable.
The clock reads 8,43
